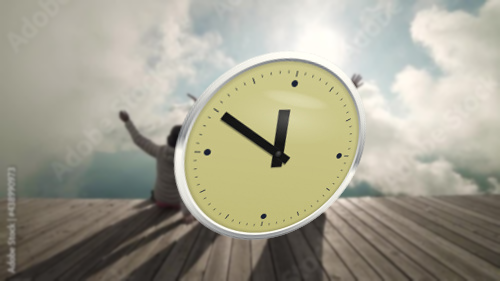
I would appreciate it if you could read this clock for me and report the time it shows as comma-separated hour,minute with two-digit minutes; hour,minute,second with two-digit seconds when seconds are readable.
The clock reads 11,50
